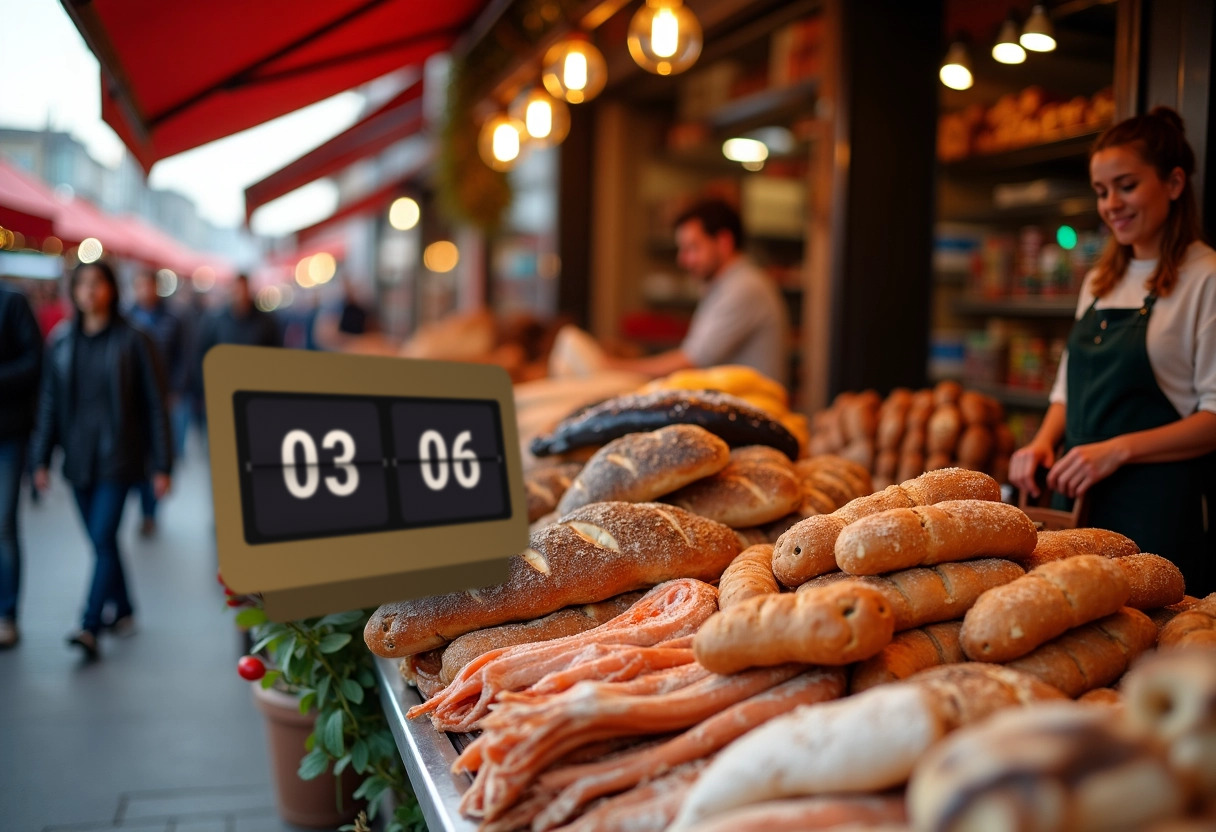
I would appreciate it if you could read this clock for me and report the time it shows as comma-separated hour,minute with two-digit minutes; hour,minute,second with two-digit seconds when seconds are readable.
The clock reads 3,06
